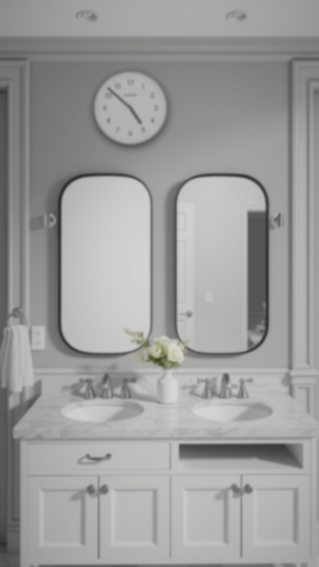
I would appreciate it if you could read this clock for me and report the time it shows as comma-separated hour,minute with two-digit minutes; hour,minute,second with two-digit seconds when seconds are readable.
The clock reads 4,52
